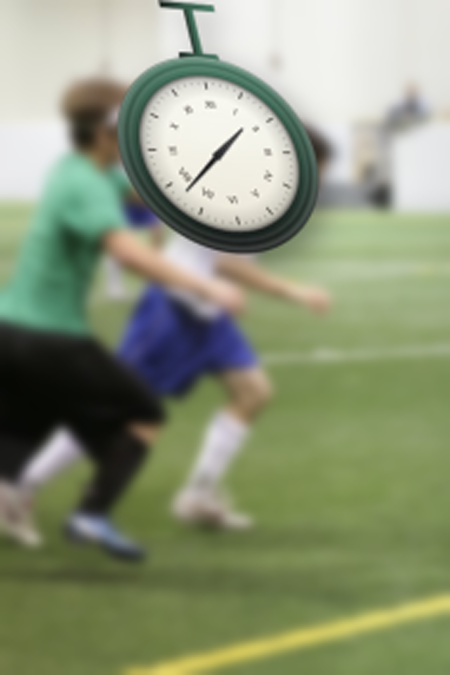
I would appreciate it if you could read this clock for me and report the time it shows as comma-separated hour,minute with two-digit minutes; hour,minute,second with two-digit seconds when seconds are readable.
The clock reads 1,38
